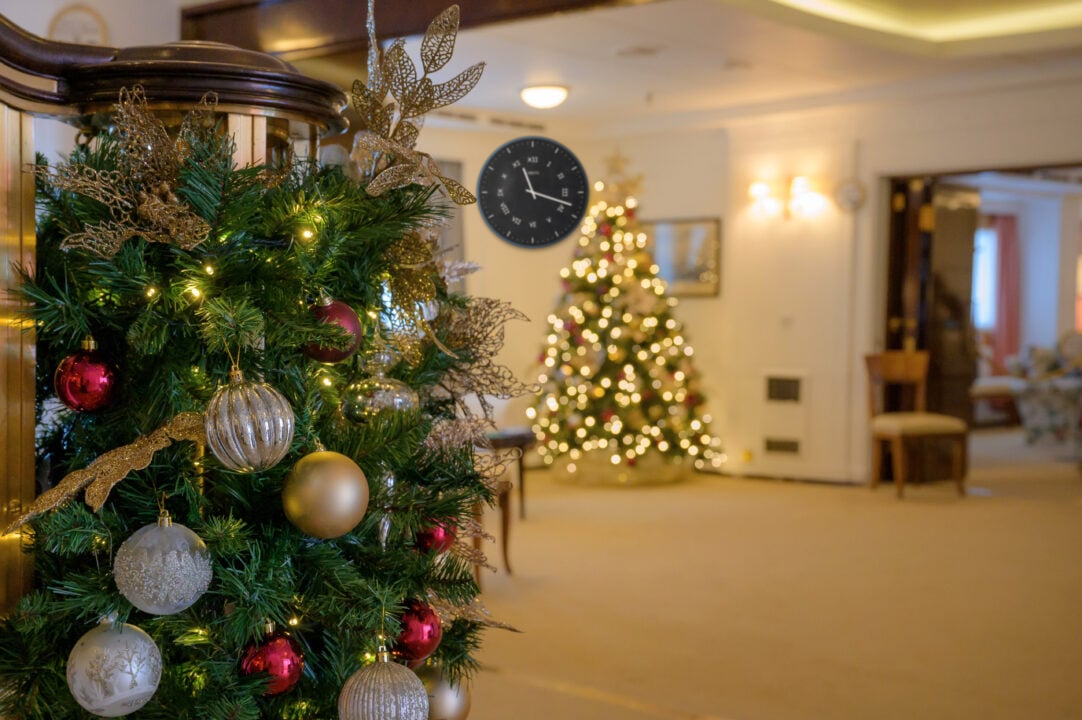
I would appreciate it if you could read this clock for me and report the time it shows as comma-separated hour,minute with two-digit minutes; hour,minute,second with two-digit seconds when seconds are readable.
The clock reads 11,18
